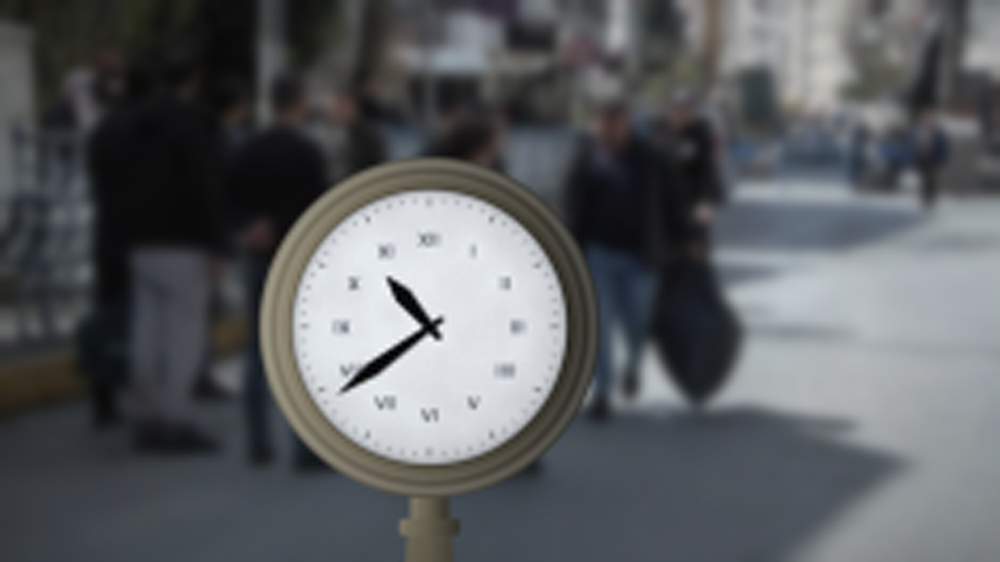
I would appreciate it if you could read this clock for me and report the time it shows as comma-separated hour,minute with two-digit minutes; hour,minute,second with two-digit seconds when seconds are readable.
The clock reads 10,39
